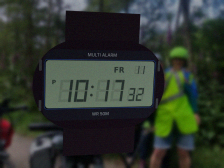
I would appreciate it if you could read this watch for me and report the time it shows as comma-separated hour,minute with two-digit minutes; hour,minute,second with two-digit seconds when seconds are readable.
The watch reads 10,17,32
